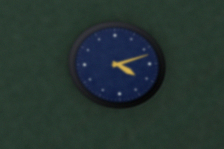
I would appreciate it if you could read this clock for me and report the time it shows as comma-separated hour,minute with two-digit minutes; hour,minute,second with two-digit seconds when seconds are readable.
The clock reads 4,12
